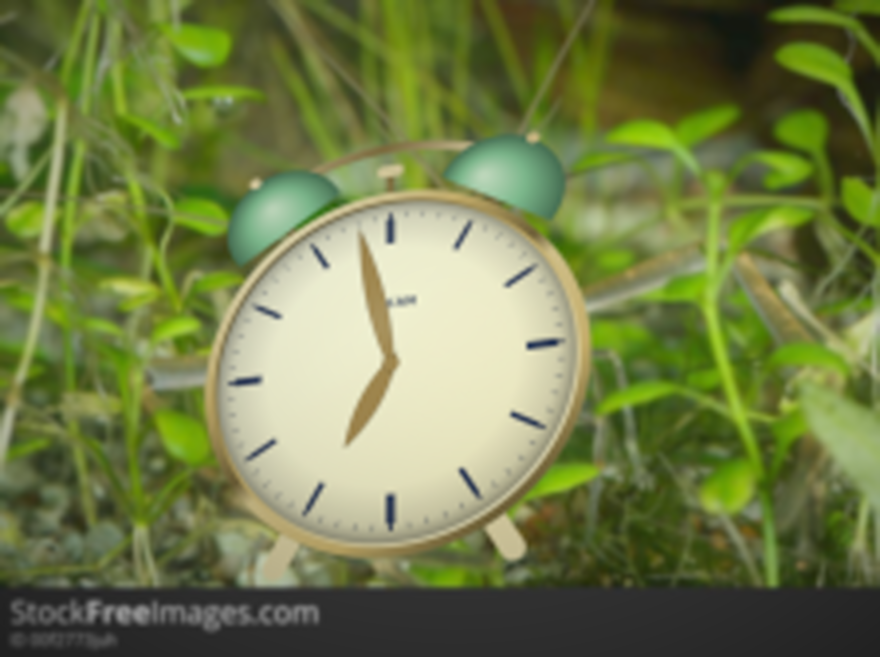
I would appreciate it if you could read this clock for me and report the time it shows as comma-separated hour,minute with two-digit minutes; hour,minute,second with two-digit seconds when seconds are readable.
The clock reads 6,58
